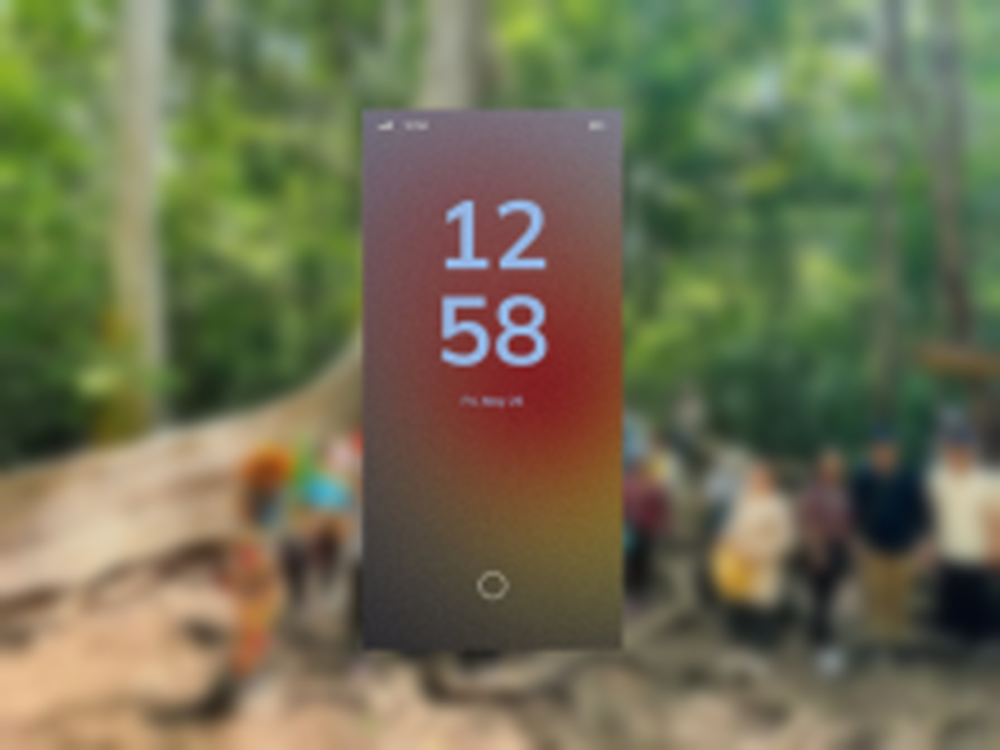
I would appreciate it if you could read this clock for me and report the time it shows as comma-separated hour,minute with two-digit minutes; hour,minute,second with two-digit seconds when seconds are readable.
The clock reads 12,58
